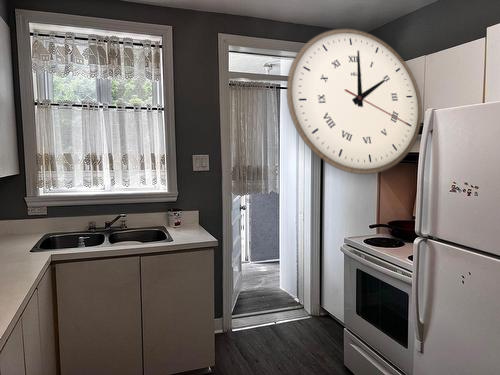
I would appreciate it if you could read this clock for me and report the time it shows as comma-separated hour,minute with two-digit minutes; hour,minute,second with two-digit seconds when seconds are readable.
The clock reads 2,01,20
